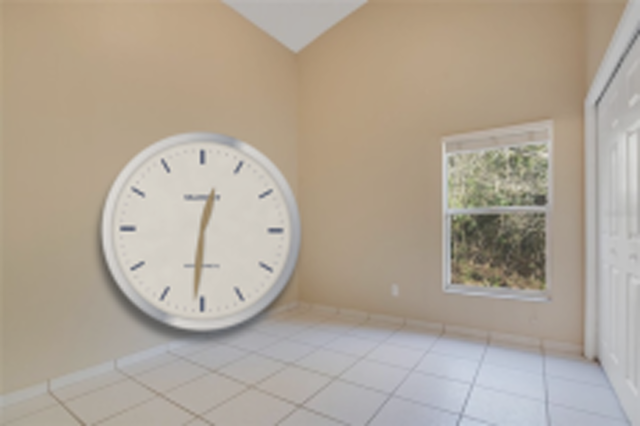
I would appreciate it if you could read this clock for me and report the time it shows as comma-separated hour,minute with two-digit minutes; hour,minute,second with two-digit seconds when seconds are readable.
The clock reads 12,31
